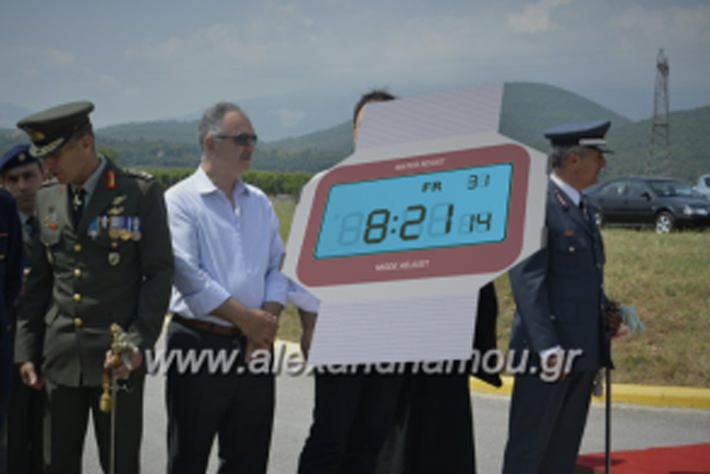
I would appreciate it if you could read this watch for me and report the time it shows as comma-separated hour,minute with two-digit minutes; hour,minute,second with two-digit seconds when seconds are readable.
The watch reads 8,21,14
